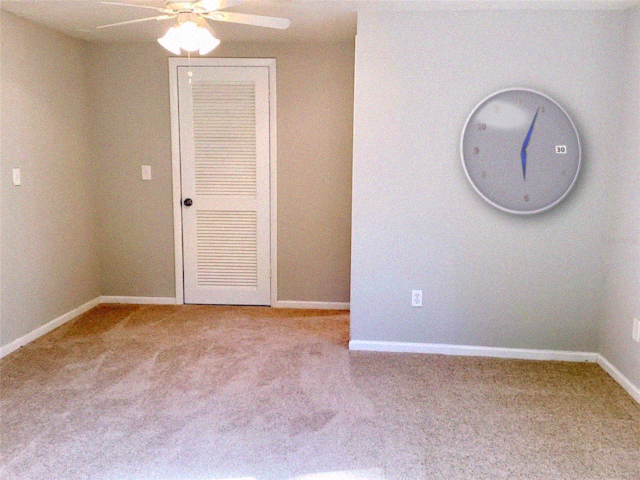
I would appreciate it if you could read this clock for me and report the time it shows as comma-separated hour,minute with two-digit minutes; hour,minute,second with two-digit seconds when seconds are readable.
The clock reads 6,04
